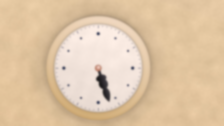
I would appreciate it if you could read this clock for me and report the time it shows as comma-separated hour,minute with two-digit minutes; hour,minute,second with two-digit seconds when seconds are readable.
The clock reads 5,27
